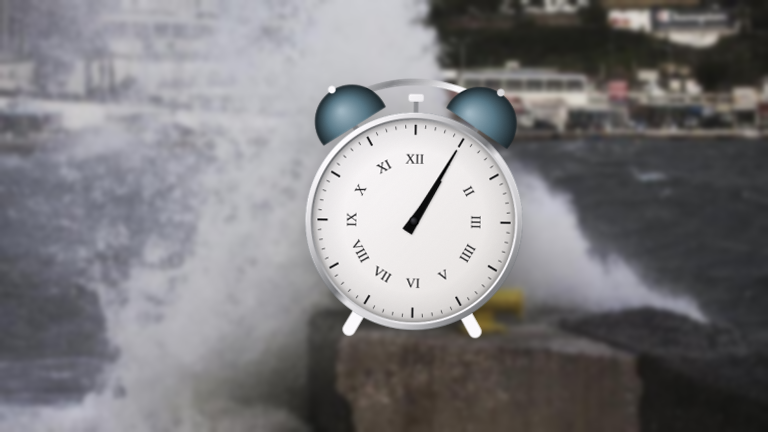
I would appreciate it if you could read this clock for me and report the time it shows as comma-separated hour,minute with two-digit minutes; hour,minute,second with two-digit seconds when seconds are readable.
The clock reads 1,05
